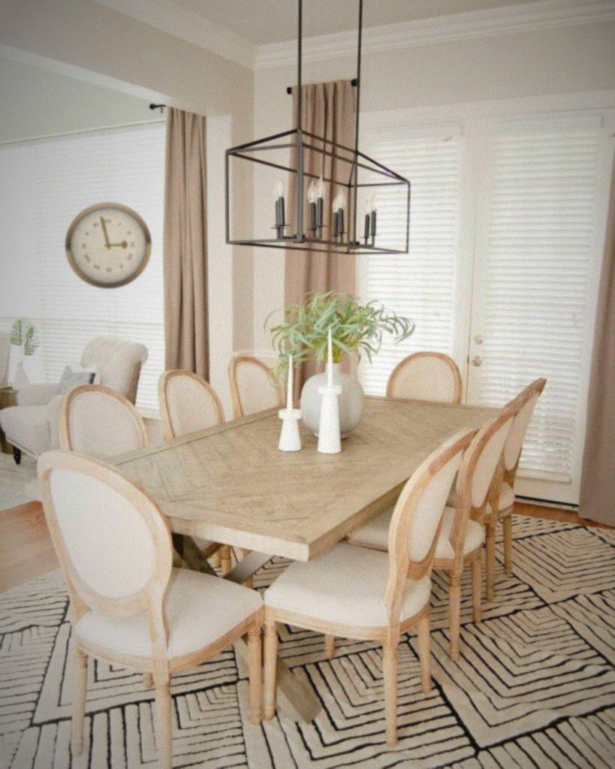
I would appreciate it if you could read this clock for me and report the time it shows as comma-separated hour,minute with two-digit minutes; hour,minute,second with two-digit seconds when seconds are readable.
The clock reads 2,58
